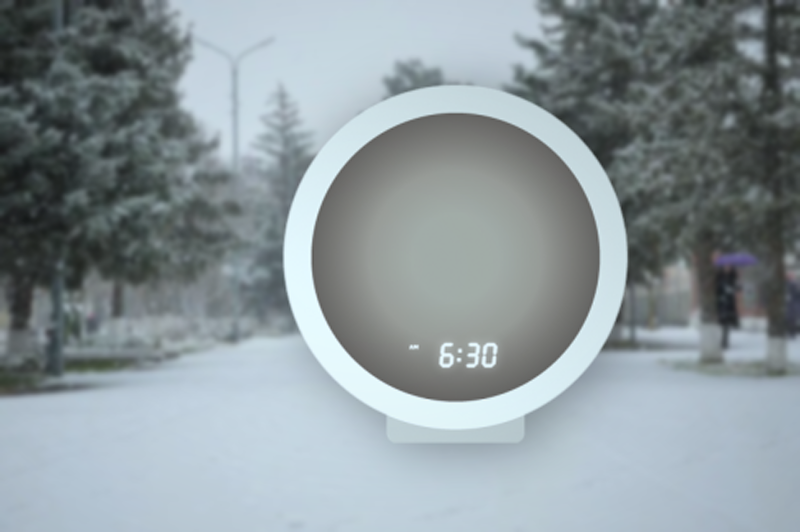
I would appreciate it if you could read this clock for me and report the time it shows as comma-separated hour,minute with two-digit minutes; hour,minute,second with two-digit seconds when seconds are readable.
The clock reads 6,30
